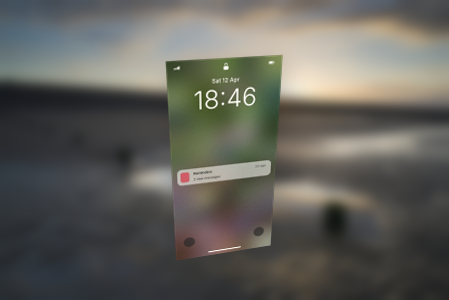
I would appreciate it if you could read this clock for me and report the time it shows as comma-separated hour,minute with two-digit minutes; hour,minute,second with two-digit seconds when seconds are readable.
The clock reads 18,46
